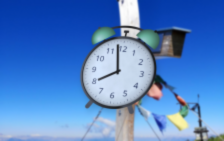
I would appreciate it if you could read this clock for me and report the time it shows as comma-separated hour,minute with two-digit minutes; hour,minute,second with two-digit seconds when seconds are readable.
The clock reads 7,58
